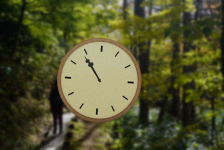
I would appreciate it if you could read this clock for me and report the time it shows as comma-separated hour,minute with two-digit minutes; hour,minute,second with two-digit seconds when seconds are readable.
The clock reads 10,54
